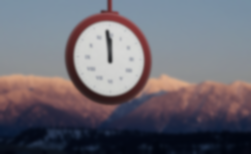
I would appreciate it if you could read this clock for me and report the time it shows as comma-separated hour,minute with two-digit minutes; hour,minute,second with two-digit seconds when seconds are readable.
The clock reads 11,59
